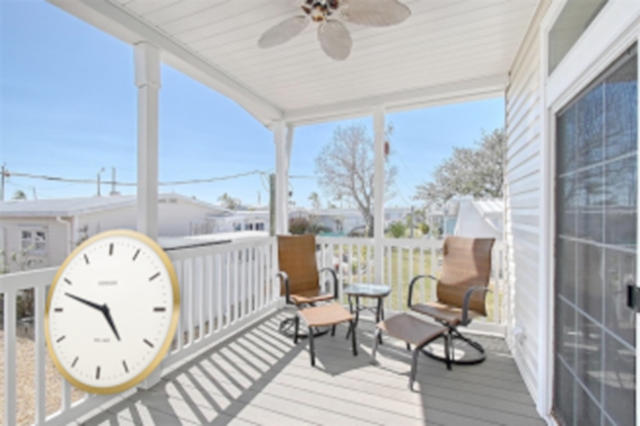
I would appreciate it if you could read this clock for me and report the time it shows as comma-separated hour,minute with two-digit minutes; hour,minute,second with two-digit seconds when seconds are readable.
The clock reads 4,48
